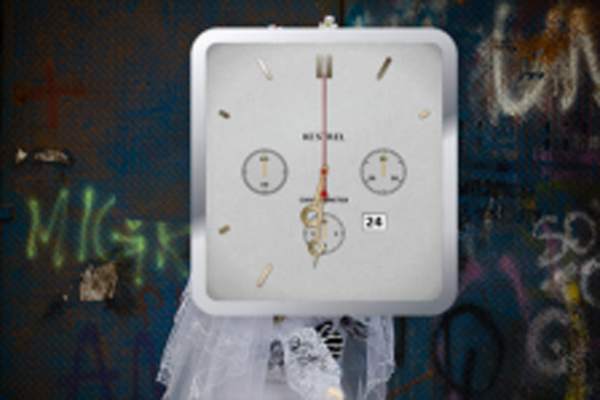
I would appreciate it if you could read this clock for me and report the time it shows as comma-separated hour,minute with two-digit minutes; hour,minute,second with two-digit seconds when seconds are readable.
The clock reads 6,31
